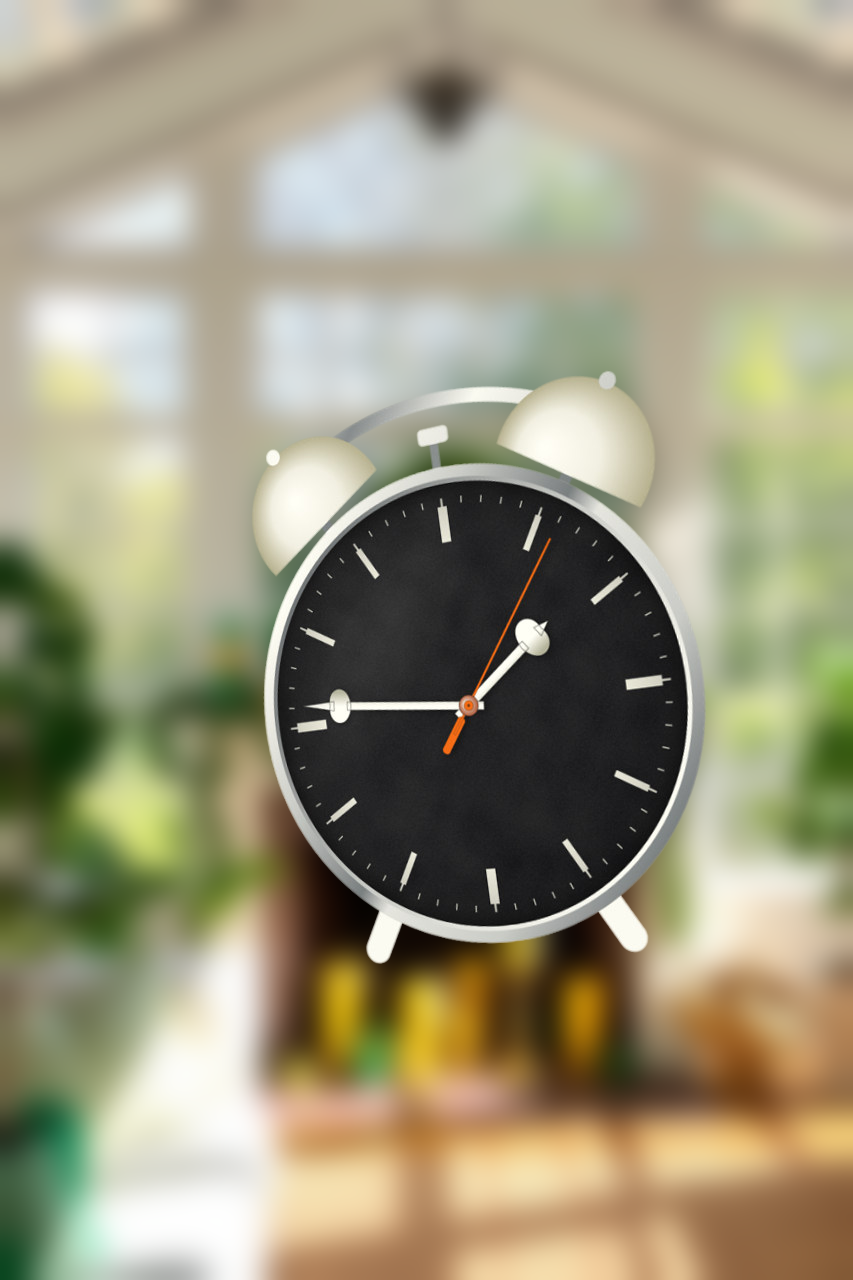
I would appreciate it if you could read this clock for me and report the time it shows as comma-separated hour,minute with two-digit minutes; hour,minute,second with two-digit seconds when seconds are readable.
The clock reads 1,46,06
